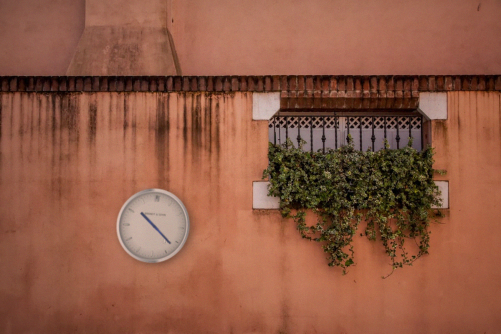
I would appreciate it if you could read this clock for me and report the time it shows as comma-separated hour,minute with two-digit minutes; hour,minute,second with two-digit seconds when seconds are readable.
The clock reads 10,22
